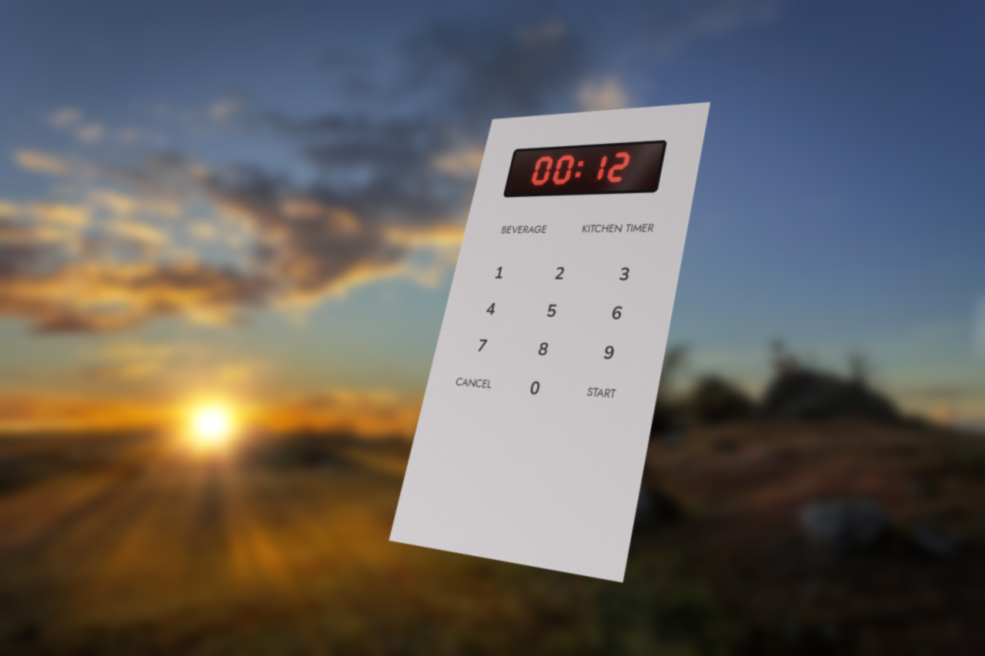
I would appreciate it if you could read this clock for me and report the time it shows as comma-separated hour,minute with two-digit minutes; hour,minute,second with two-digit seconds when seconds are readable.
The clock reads 0,12
